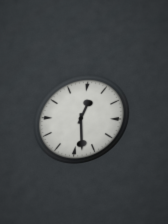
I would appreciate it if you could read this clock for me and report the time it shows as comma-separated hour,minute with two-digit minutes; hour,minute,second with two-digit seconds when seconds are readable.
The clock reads 12,28
